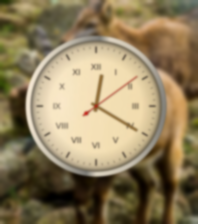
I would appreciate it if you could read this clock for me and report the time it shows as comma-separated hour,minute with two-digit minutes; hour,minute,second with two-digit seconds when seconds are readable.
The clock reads 12,20,09
